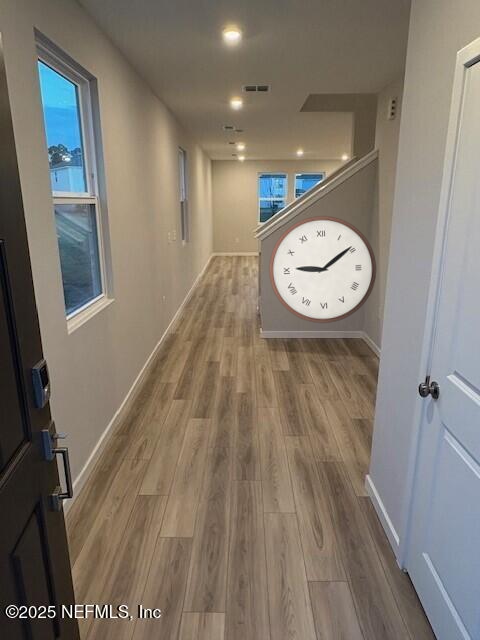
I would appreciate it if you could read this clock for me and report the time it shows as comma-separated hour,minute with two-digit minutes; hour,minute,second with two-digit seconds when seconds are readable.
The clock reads 9,09
